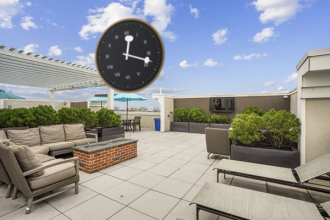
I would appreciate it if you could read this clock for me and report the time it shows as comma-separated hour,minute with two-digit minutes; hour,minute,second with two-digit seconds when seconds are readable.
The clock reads 12,18
